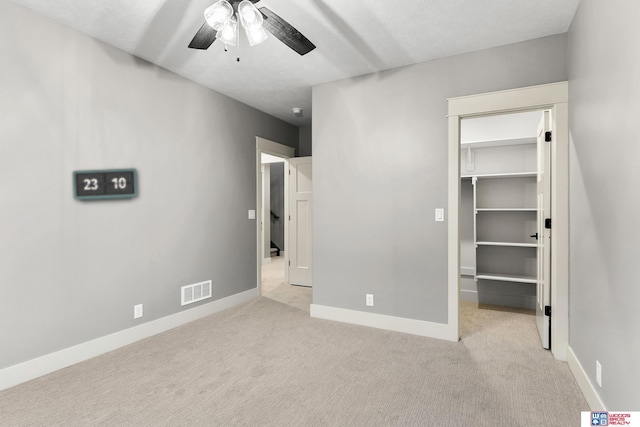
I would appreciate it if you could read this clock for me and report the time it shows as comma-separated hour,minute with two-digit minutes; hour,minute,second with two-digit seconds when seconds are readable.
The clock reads 23,10
